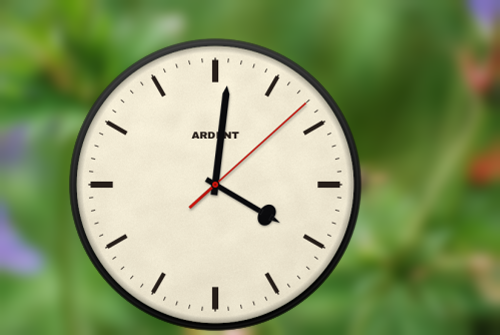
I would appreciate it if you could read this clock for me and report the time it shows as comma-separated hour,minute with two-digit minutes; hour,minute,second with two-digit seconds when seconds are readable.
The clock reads 4,01,08
